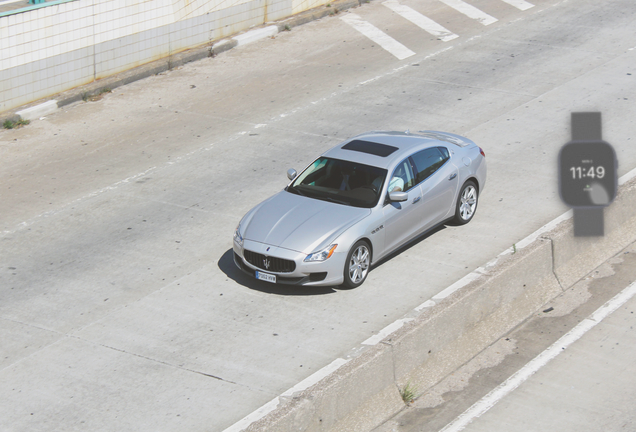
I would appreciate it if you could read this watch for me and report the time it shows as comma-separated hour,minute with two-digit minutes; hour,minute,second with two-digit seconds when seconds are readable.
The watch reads 11,49
